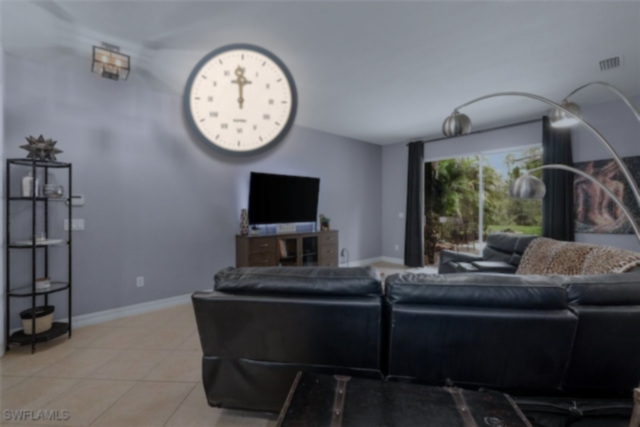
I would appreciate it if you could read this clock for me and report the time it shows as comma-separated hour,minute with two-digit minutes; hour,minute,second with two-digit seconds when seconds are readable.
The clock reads 11,59
